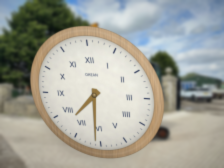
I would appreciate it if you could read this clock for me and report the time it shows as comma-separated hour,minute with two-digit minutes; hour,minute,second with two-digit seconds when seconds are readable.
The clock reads 7,31
